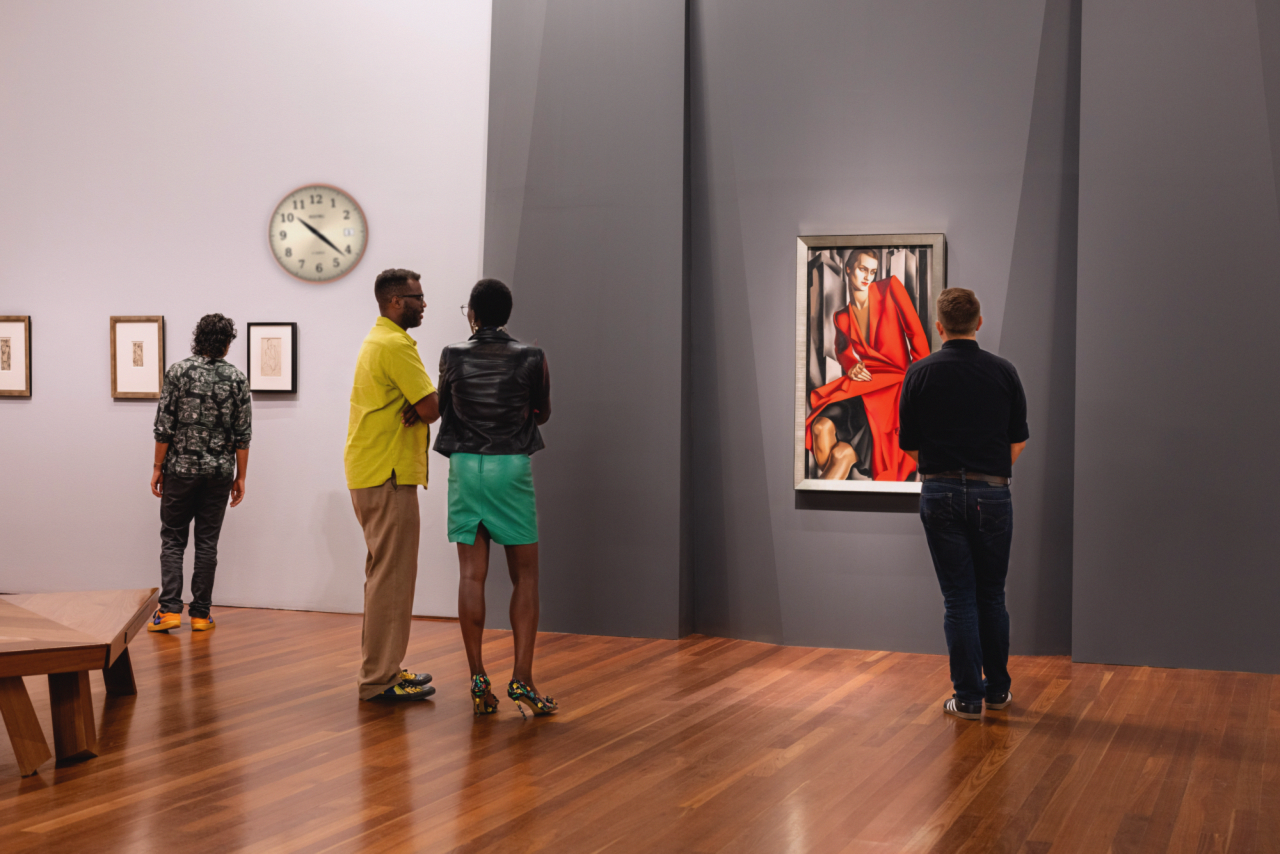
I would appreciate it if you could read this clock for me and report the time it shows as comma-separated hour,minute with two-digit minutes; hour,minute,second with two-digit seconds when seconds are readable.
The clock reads 10,22
